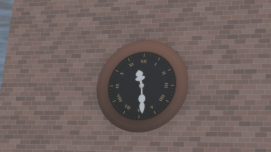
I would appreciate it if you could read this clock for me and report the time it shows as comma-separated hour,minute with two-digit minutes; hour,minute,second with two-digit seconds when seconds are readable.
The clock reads 11,29
